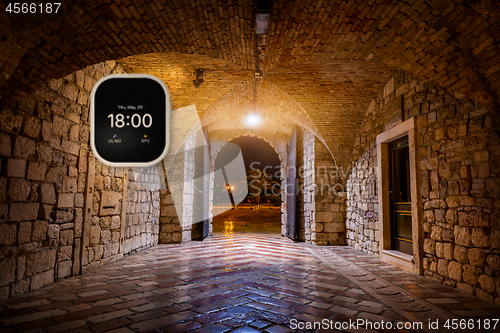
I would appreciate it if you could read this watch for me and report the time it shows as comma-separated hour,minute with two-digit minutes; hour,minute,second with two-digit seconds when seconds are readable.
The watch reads 18,00
